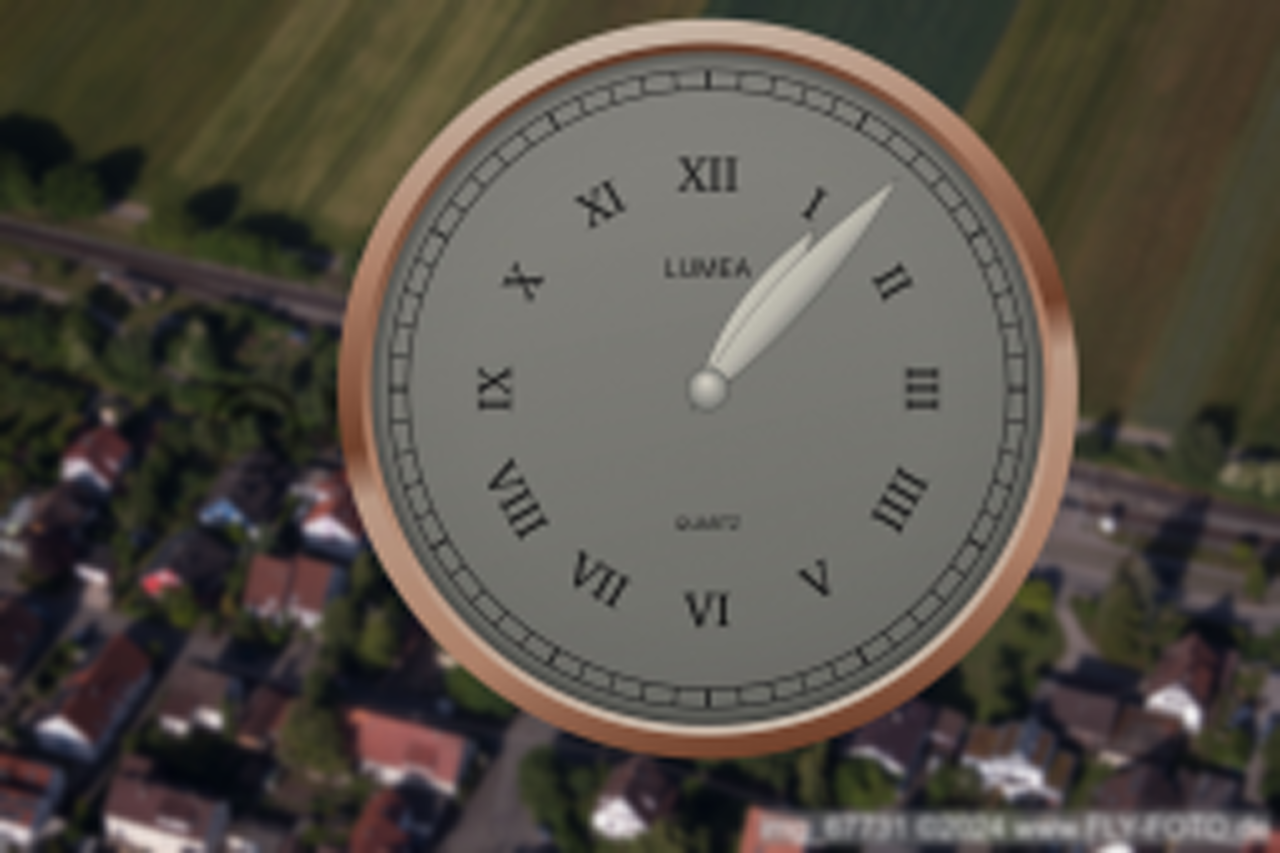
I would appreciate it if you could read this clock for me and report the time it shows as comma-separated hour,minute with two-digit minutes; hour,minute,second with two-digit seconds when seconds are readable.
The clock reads 1,07
